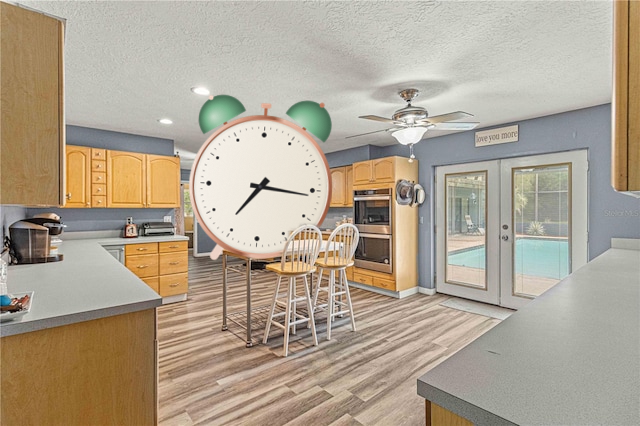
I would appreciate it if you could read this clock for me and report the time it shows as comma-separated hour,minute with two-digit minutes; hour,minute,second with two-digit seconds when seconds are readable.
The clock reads 7,16
